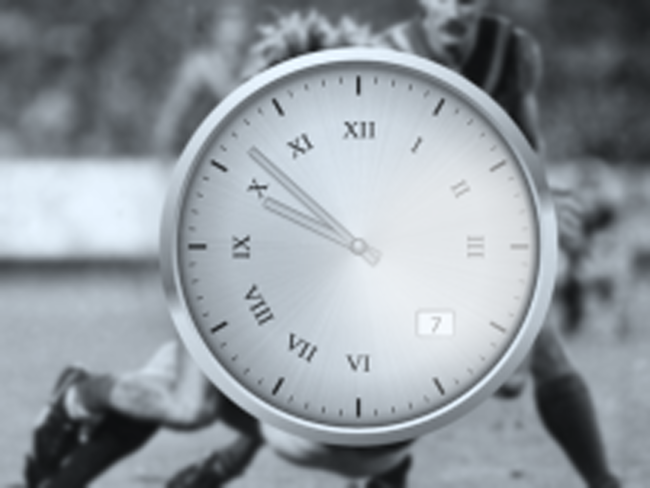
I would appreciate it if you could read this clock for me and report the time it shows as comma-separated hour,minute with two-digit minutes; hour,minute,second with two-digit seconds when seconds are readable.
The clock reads 9,52
